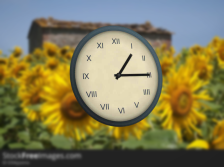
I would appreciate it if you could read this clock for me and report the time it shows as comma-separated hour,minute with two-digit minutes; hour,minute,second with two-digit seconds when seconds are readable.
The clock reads 1,15
